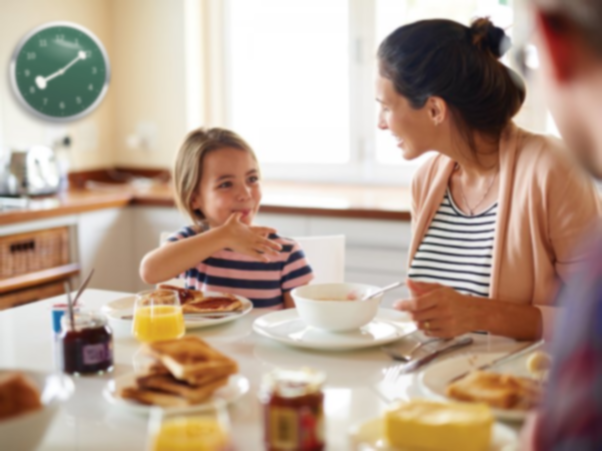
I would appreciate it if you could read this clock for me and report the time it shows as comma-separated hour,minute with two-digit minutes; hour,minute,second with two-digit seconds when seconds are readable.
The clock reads 8,09
